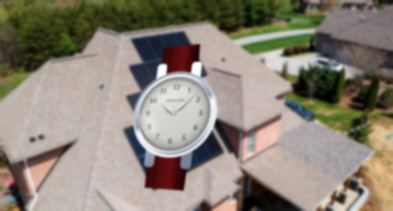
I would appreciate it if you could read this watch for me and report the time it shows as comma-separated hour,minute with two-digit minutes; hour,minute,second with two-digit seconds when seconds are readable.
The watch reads 10,08
